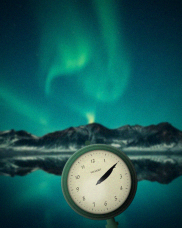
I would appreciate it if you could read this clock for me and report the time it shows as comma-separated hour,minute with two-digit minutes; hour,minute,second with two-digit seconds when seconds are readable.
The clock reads 2,10
